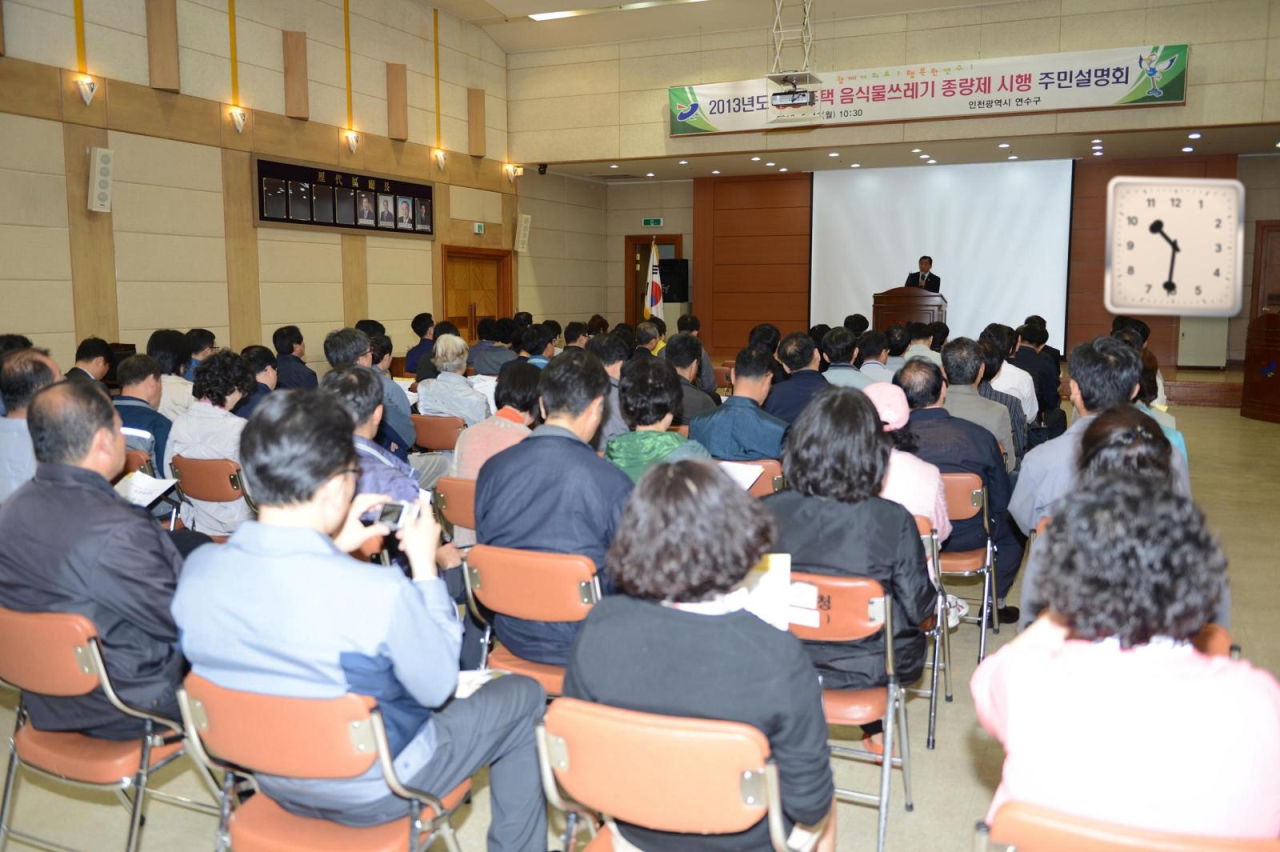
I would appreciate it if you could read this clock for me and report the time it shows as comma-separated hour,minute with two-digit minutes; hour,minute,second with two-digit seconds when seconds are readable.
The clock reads 10,31
